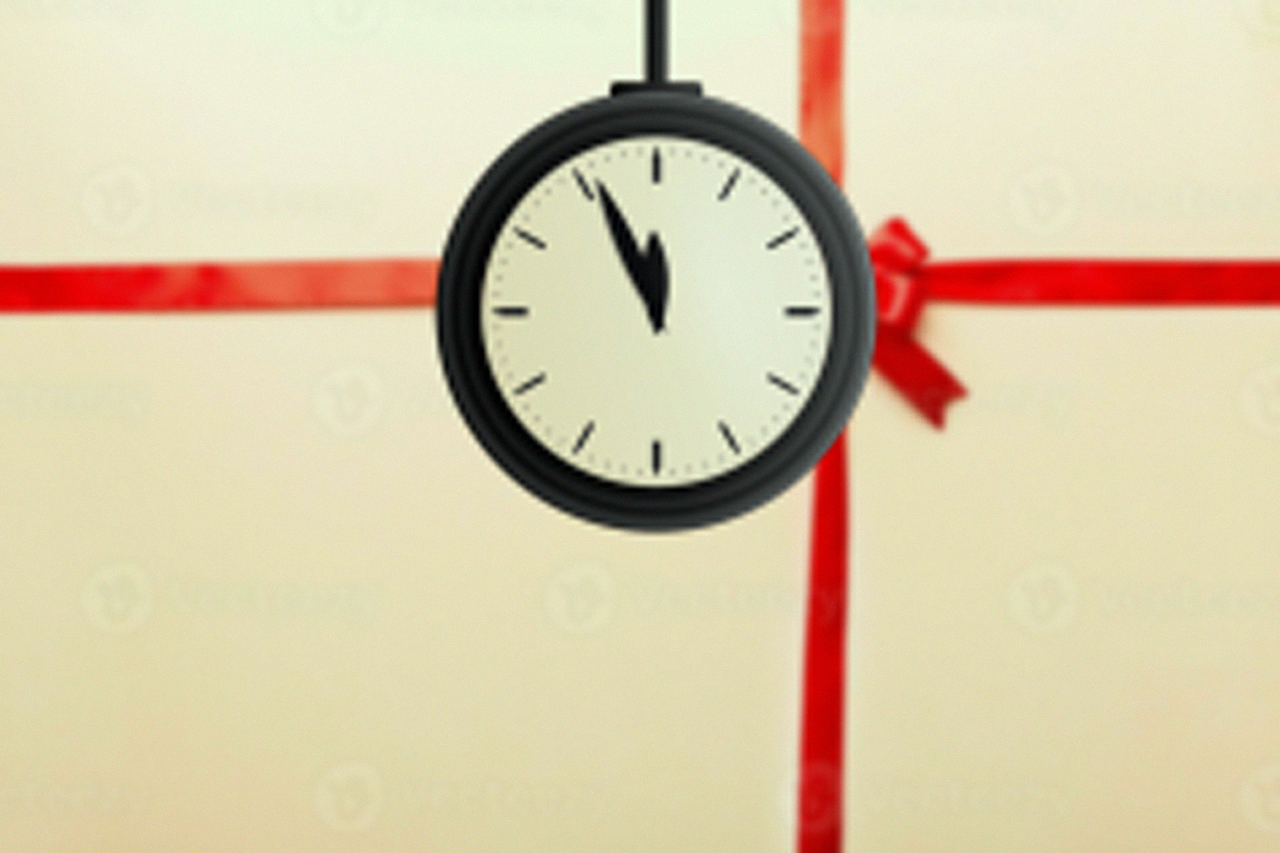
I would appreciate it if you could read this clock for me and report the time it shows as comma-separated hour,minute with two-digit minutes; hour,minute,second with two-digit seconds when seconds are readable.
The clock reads 11,56
